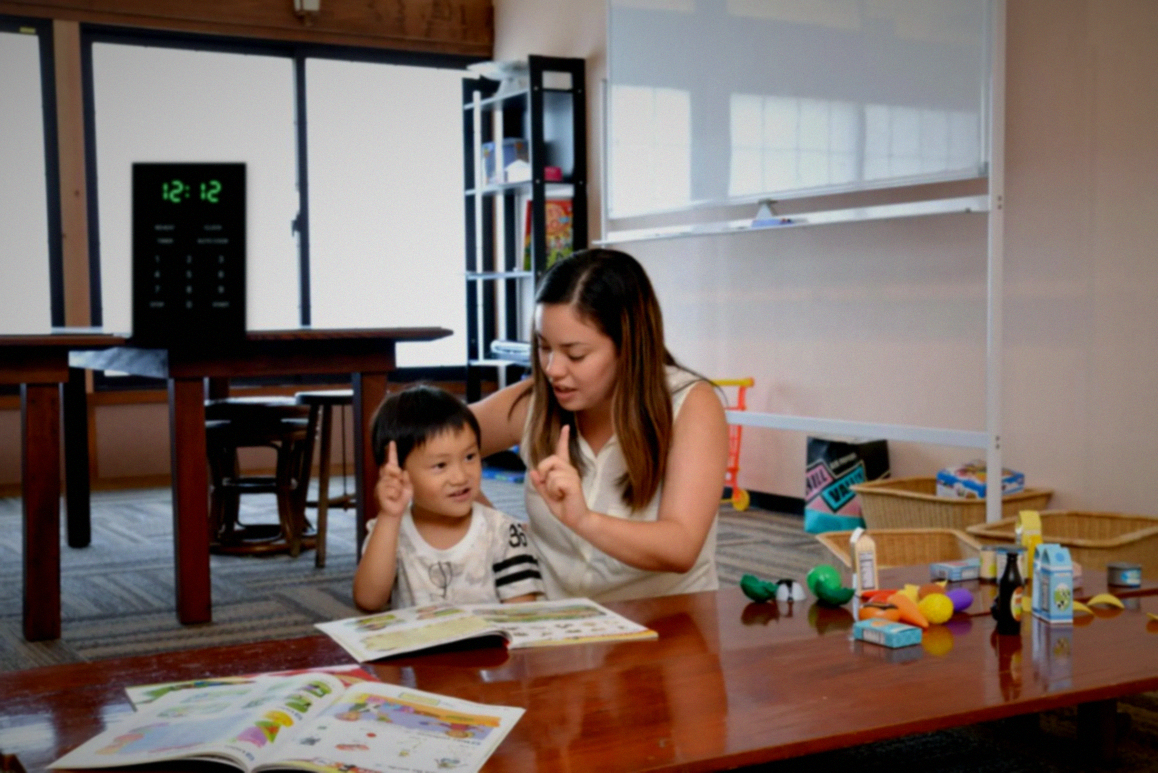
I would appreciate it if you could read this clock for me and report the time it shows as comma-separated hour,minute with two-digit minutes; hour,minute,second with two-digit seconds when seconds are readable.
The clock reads 12,12
